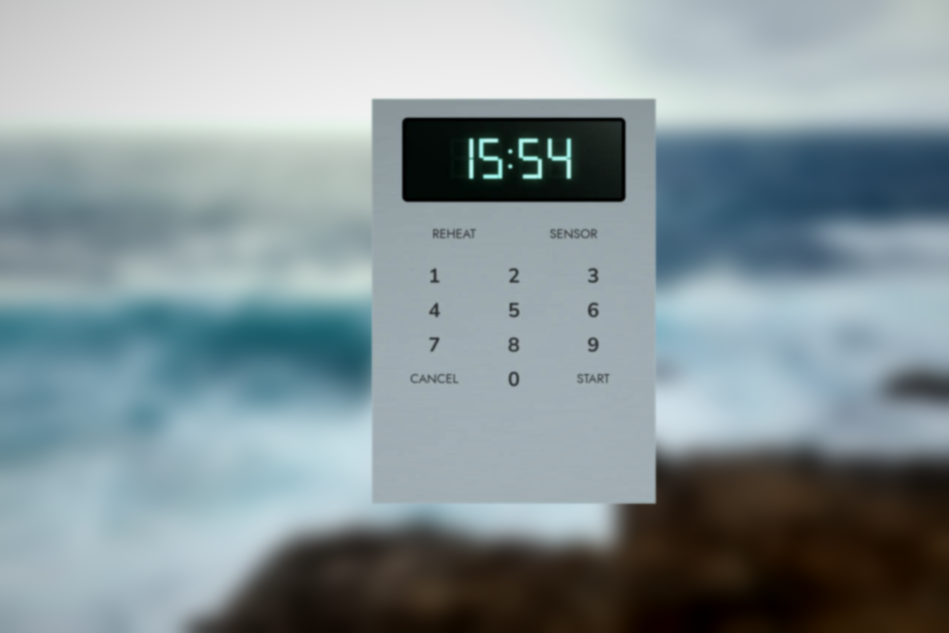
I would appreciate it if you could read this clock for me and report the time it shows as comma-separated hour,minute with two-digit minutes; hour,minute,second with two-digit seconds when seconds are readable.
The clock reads 15,54
